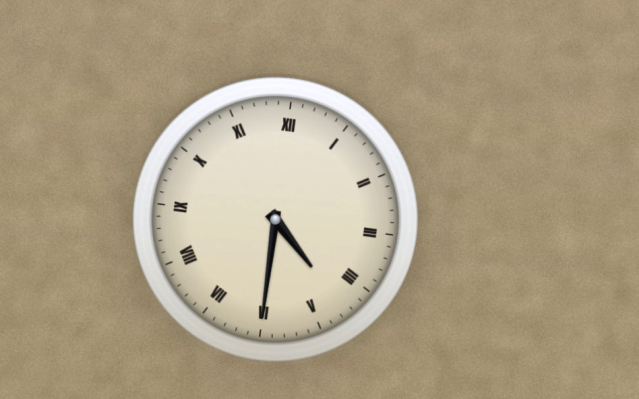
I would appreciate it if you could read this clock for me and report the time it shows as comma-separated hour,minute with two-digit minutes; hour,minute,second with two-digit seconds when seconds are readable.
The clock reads 4,30
